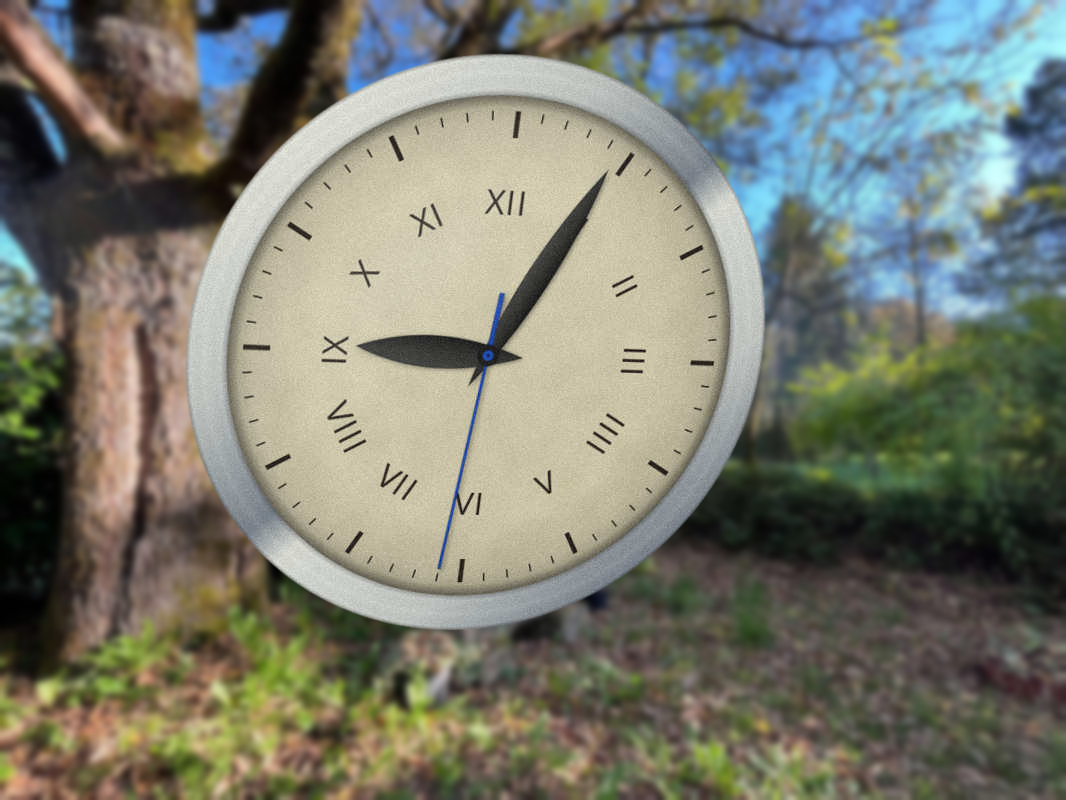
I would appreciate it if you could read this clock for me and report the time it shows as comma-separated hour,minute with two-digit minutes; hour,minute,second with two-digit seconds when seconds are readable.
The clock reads 9,04,31
